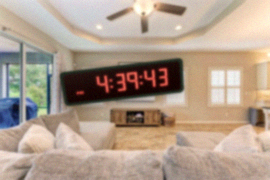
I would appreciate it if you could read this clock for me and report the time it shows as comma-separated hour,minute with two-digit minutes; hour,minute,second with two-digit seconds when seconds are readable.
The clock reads 4,39,43
